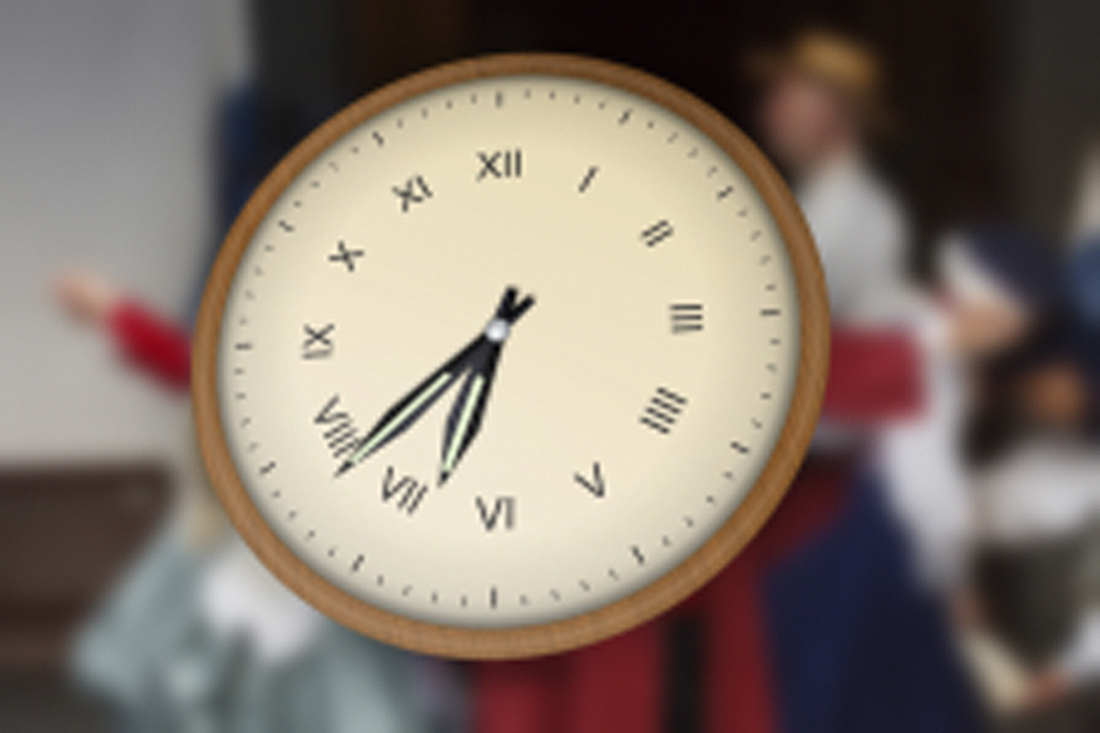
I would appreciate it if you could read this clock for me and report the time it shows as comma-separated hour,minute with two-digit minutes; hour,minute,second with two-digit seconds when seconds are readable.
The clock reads 6,38
